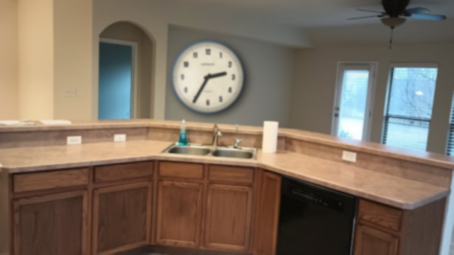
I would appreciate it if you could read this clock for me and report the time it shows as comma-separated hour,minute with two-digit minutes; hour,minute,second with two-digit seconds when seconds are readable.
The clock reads 2,35
